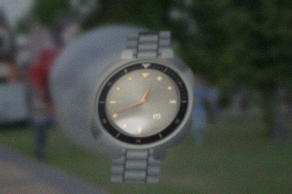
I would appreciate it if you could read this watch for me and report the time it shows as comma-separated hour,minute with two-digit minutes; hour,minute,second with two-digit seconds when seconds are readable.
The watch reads 12,41
